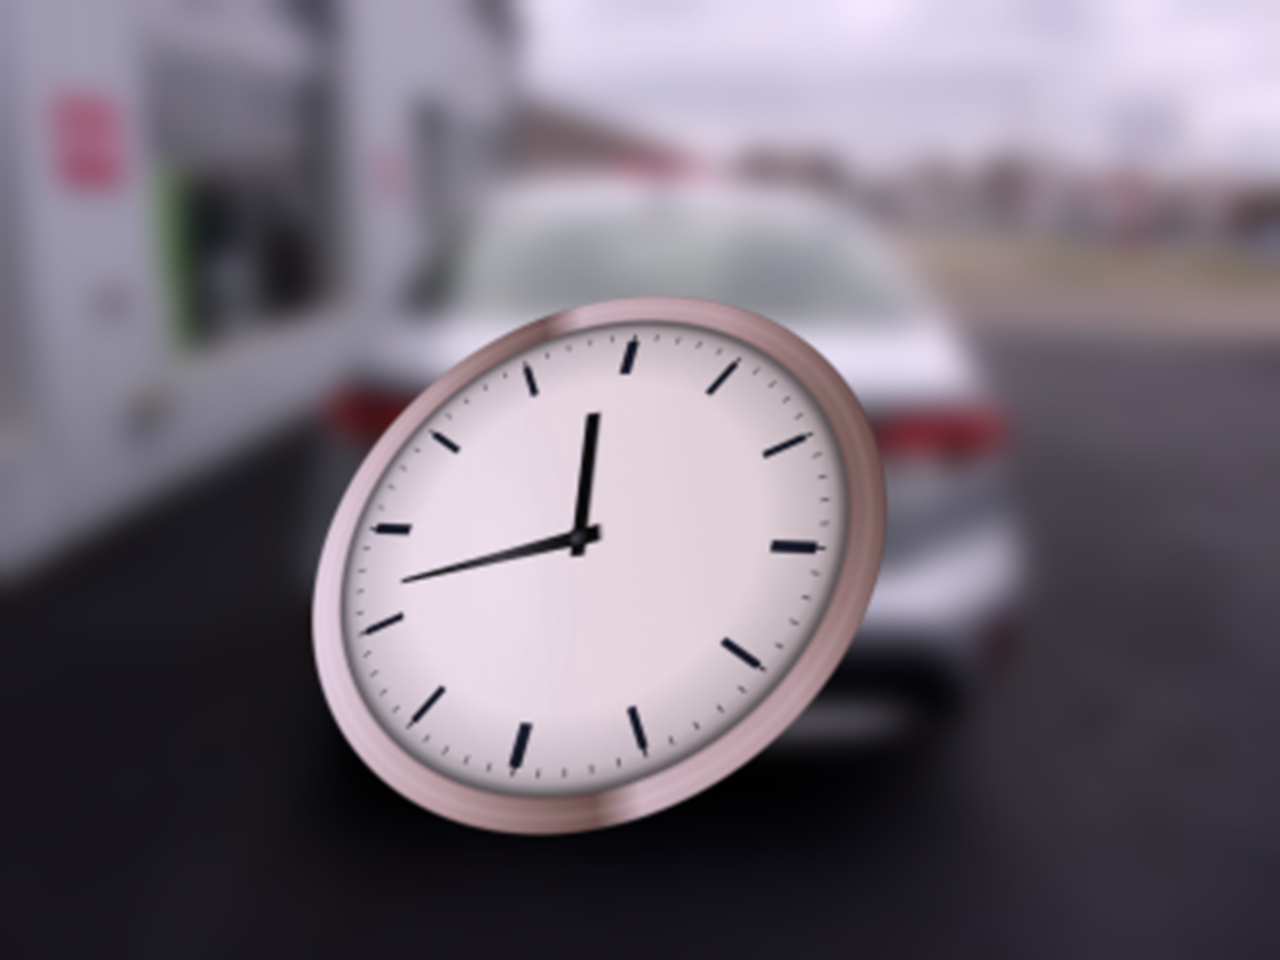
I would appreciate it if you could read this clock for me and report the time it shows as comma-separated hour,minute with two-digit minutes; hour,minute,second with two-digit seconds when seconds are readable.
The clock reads 11,42
